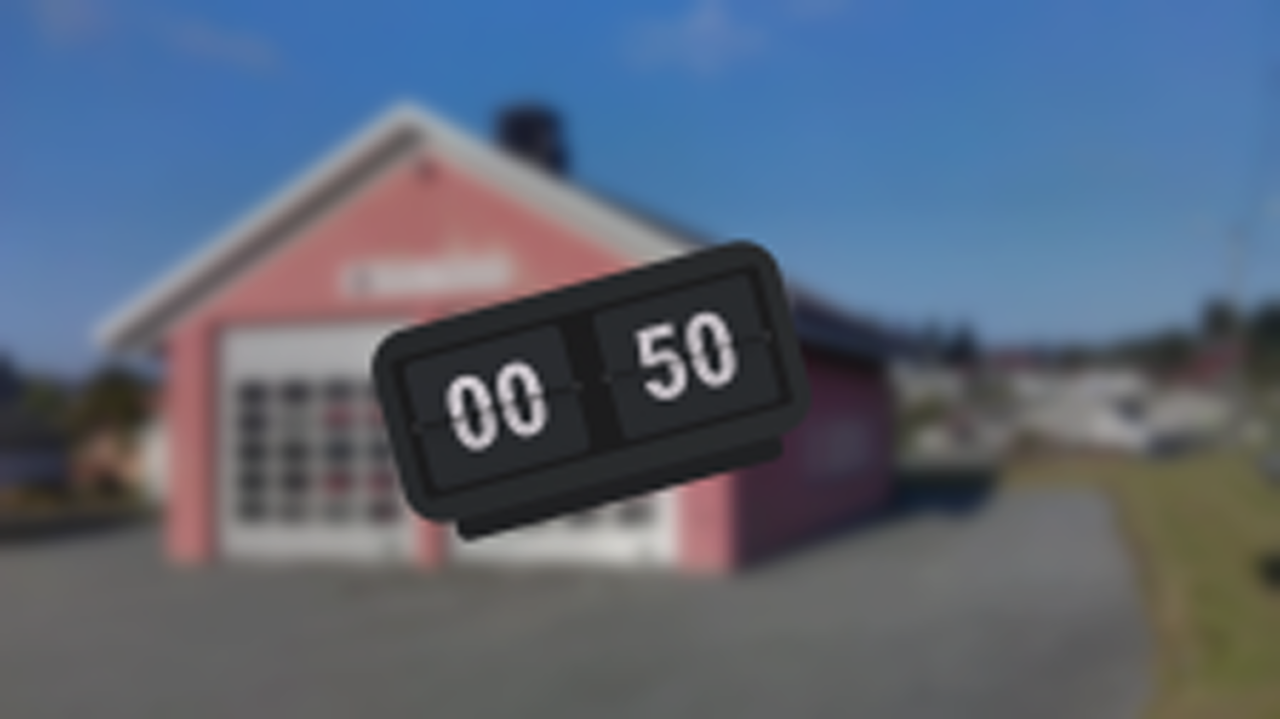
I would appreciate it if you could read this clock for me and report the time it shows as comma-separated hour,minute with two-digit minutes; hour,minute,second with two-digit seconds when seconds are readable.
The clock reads 0,50
